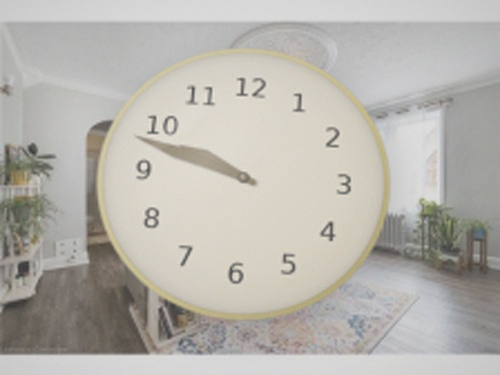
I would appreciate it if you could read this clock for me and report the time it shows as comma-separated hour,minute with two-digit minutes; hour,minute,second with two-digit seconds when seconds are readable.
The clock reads 9,48
